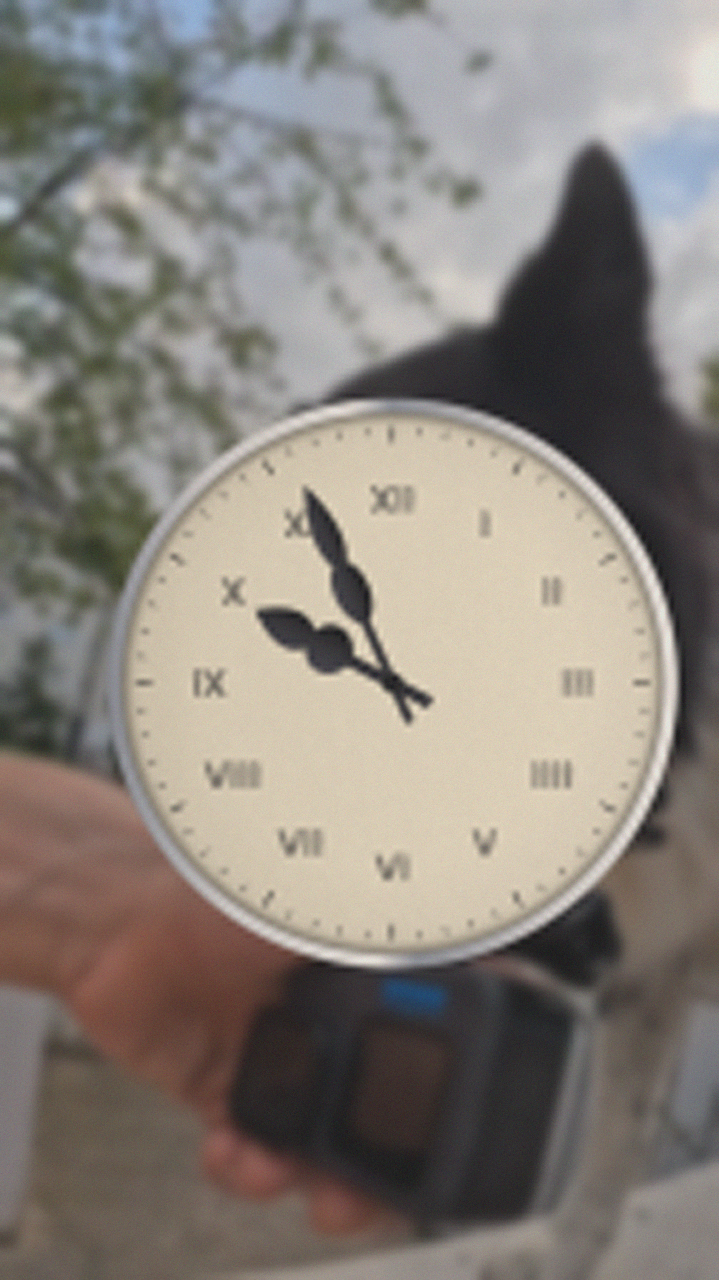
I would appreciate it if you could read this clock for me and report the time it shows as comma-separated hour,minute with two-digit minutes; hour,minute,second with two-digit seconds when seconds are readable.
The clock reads 9,56
